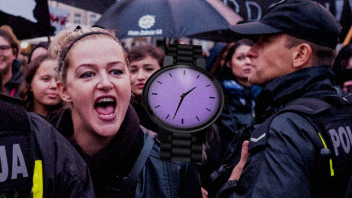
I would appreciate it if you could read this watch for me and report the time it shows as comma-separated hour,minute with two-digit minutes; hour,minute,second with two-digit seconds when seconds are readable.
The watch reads 1,33
